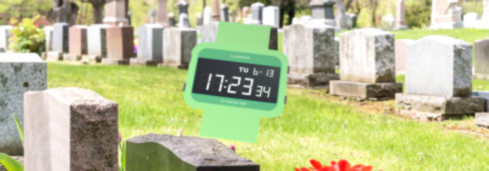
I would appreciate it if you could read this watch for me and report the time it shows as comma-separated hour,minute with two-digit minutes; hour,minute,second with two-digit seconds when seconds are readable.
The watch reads 17,23,34
